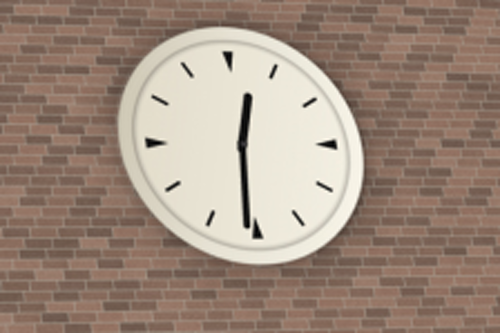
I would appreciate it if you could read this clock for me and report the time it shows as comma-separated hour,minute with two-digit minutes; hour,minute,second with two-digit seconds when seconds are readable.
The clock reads 12,31
